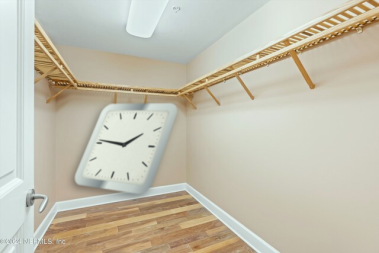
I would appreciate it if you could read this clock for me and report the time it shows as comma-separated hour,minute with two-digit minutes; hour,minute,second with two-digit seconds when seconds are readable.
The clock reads 1,46
